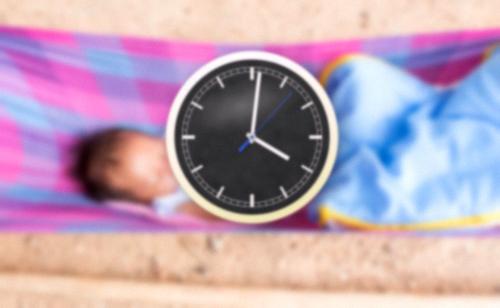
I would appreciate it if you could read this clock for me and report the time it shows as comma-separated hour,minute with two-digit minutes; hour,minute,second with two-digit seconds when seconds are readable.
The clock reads 4,01,07
